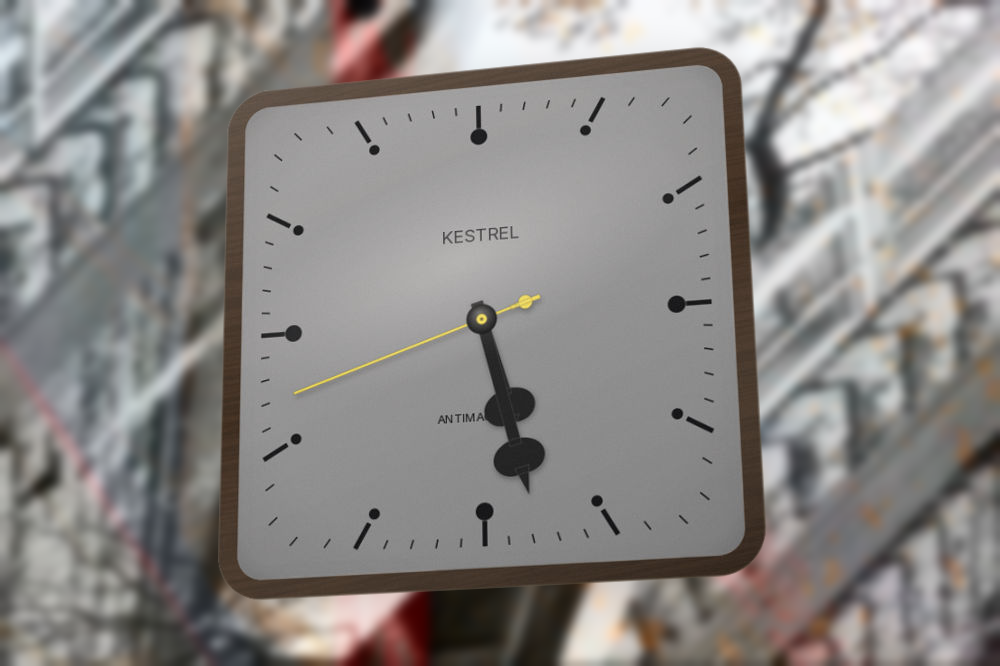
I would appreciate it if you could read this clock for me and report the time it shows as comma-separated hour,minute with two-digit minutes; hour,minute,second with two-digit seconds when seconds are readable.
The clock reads 5,27,42
